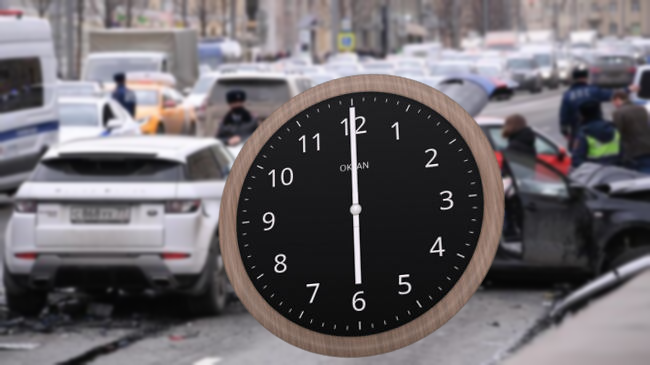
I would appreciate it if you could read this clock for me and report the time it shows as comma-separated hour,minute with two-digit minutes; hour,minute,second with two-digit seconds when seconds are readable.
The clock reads 6,00
